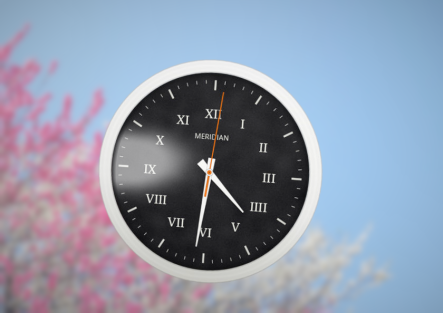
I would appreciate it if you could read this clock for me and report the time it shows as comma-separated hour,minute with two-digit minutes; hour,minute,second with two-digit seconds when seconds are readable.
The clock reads 4,31,01
